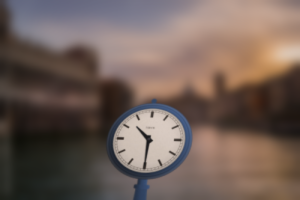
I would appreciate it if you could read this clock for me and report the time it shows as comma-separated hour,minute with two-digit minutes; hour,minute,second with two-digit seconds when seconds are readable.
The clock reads 10,30
